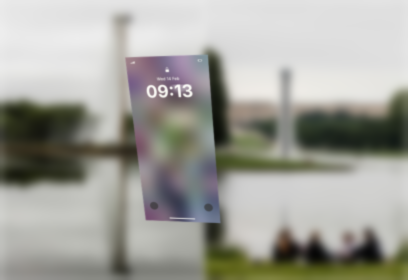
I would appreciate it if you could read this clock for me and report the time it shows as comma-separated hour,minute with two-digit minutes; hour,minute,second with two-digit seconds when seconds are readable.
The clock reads 9,13
